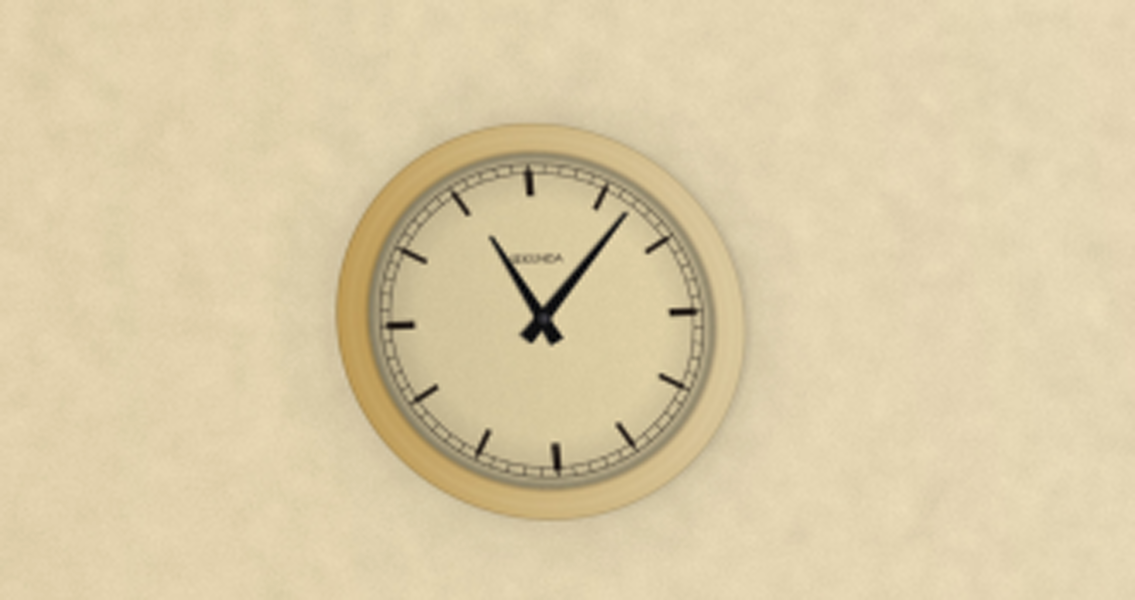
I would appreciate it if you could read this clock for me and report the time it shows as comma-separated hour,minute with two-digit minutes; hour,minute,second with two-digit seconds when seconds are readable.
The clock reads 11,07
